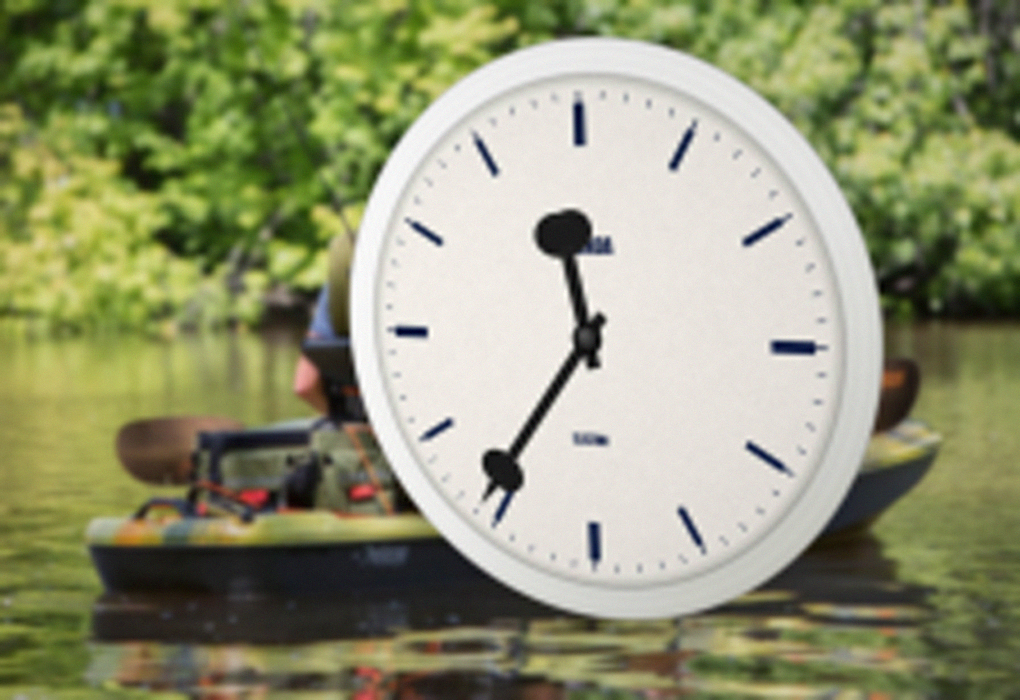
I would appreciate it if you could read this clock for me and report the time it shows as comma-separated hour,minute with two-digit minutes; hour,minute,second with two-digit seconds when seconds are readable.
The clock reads 11,36
